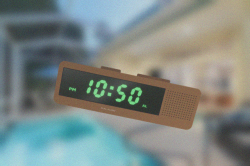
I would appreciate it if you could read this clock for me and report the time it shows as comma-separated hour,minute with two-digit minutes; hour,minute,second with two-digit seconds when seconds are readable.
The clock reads 10,50
